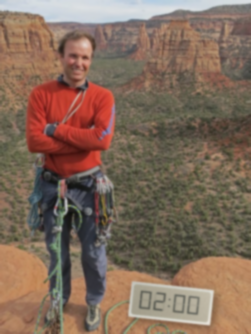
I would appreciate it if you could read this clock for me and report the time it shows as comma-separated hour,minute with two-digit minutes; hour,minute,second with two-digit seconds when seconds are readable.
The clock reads 2,00
